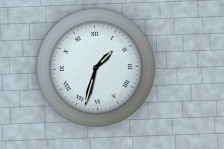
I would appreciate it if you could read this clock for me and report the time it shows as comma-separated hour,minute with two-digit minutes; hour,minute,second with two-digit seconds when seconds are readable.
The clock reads 1,33
